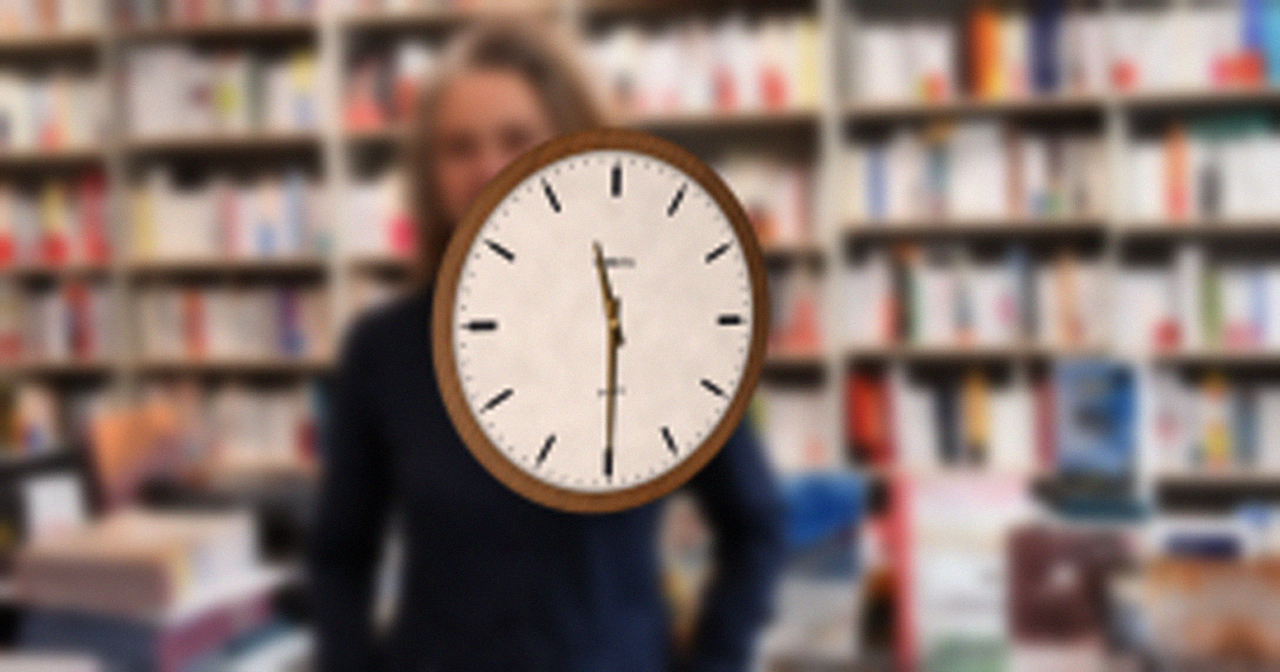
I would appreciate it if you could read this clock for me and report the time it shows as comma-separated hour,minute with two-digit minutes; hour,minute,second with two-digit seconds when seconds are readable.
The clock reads 11,30
